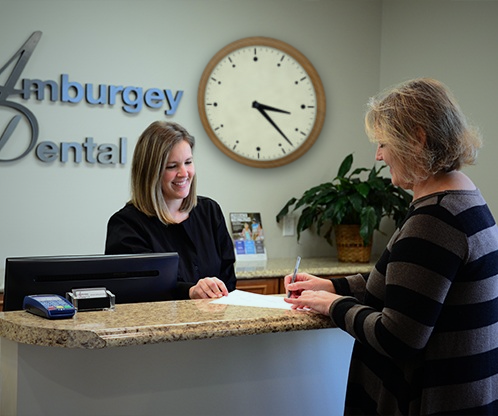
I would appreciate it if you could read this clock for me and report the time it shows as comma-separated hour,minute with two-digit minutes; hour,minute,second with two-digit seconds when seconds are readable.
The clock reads 3,23
